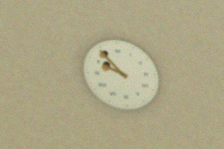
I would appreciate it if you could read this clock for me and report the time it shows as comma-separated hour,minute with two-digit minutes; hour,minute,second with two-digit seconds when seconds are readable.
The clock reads 9,54
